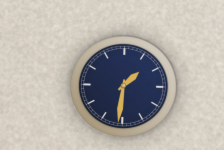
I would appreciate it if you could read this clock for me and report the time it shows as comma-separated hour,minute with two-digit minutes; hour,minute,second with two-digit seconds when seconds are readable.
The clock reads 1,31
